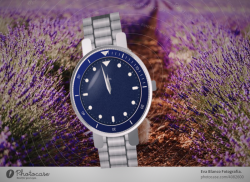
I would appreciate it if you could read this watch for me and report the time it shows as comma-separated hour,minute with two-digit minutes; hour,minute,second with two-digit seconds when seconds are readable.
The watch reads 11,58
